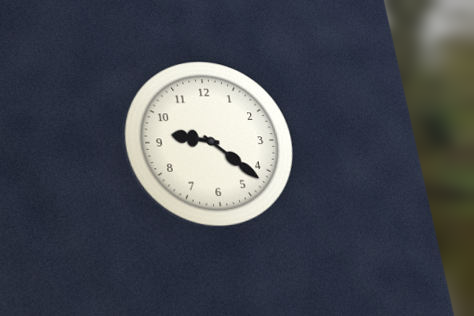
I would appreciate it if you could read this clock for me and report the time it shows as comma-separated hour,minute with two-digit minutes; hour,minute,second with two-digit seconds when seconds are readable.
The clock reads 9,22
